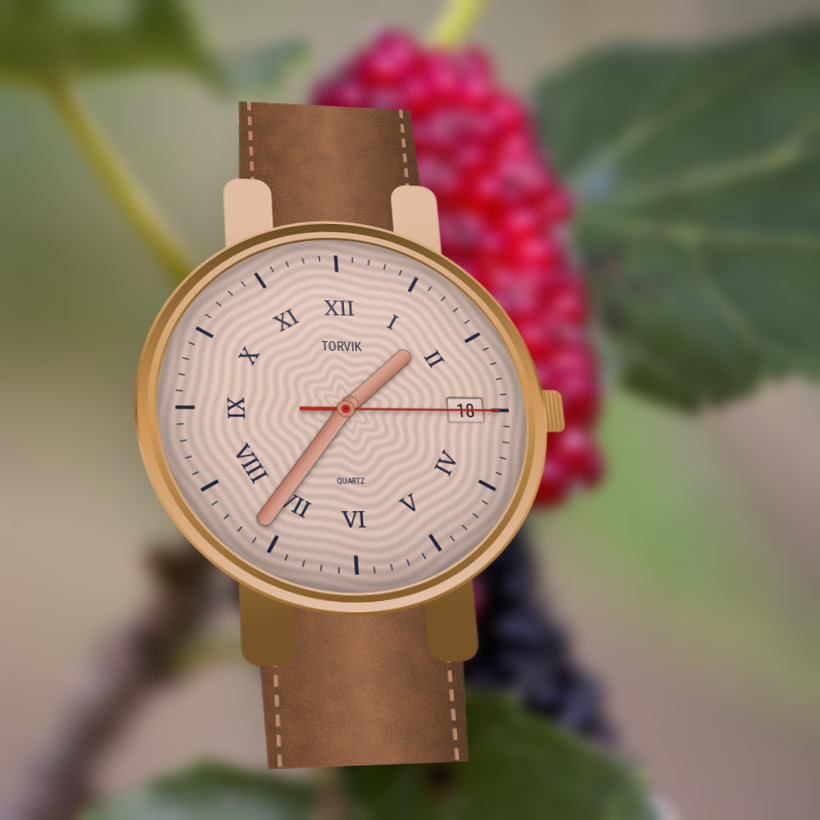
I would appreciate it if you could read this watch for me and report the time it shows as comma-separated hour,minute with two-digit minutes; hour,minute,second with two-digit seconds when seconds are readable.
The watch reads 1,36,15
